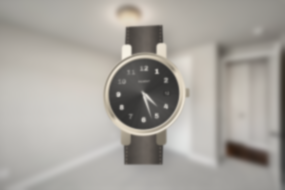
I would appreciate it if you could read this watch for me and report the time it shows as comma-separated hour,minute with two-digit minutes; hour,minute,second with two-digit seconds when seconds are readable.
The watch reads 4,27
